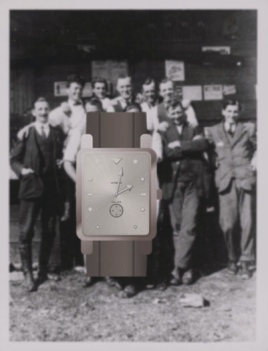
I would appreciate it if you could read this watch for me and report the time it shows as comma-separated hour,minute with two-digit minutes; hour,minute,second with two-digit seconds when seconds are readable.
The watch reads 2,02
